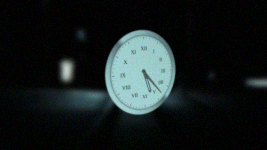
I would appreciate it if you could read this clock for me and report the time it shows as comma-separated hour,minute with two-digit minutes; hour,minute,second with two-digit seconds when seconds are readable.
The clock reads 5,23
